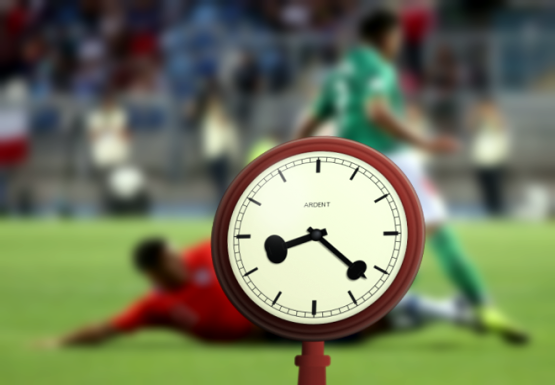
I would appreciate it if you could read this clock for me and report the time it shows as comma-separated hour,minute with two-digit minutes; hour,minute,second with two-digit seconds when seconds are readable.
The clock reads 8,22
